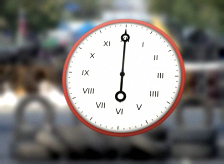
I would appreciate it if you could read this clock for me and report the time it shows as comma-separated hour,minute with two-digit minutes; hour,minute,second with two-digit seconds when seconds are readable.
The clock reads 6,00
